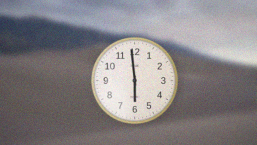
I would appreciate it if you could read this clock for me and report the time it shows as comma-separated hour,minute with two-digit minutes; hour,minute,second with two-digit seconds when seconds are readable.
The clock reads 5,59
